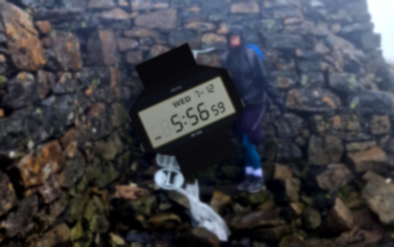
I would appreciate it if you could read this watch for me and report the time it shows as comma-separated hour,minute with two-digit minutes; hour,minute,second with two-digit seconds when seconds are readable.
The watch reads 5,56,59
